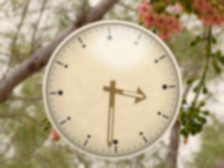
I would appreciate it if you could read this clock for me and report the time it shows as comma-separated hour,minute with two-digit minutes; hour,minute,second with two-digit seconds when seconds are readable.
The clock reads 3,31
